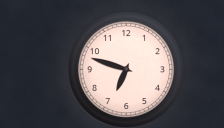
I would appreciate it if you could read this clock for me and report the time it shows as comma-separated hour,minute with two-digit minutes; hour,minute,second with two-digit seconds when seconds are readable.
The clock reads 6,48
